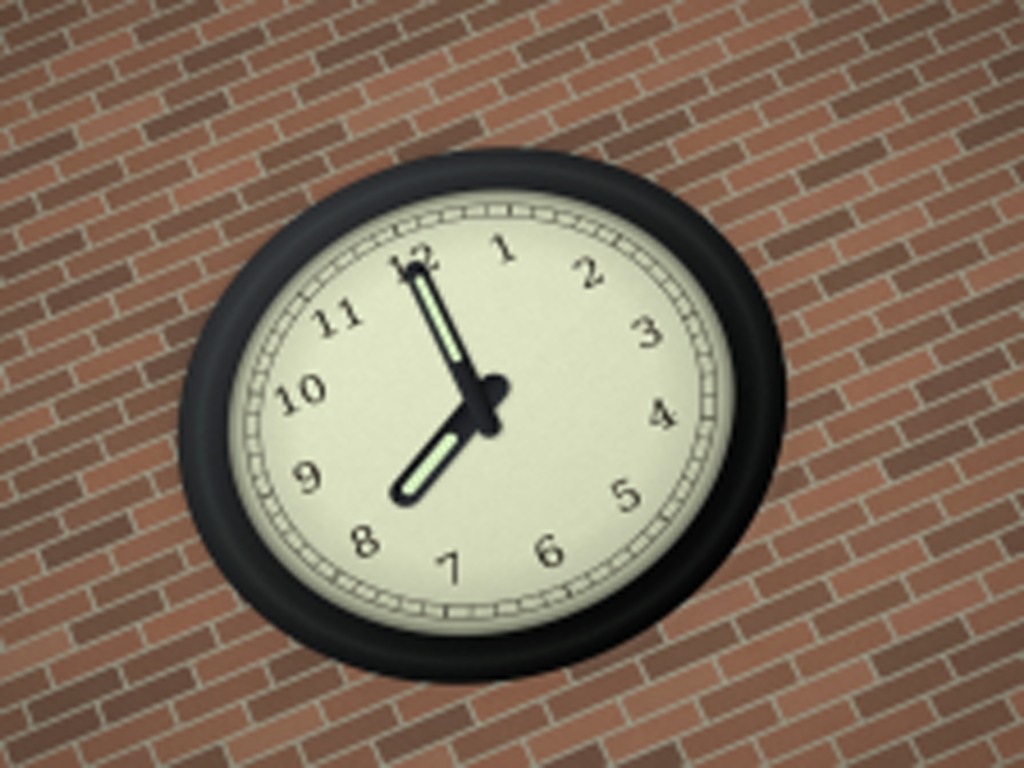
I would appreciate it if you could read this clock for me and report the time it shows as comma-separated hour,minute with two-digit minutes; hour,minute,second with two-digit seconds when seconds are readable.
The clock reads 8,00
